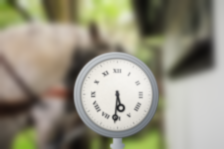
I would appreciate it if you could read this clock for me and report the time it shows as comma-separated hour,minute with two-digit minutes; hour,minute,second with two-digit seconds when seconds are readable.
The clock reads 5,31
